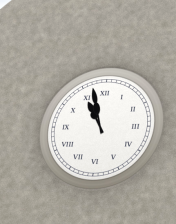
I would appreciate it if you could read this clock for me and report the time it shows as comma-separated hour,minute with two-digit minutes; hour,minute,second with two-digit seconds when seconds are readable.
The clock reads 10,57
